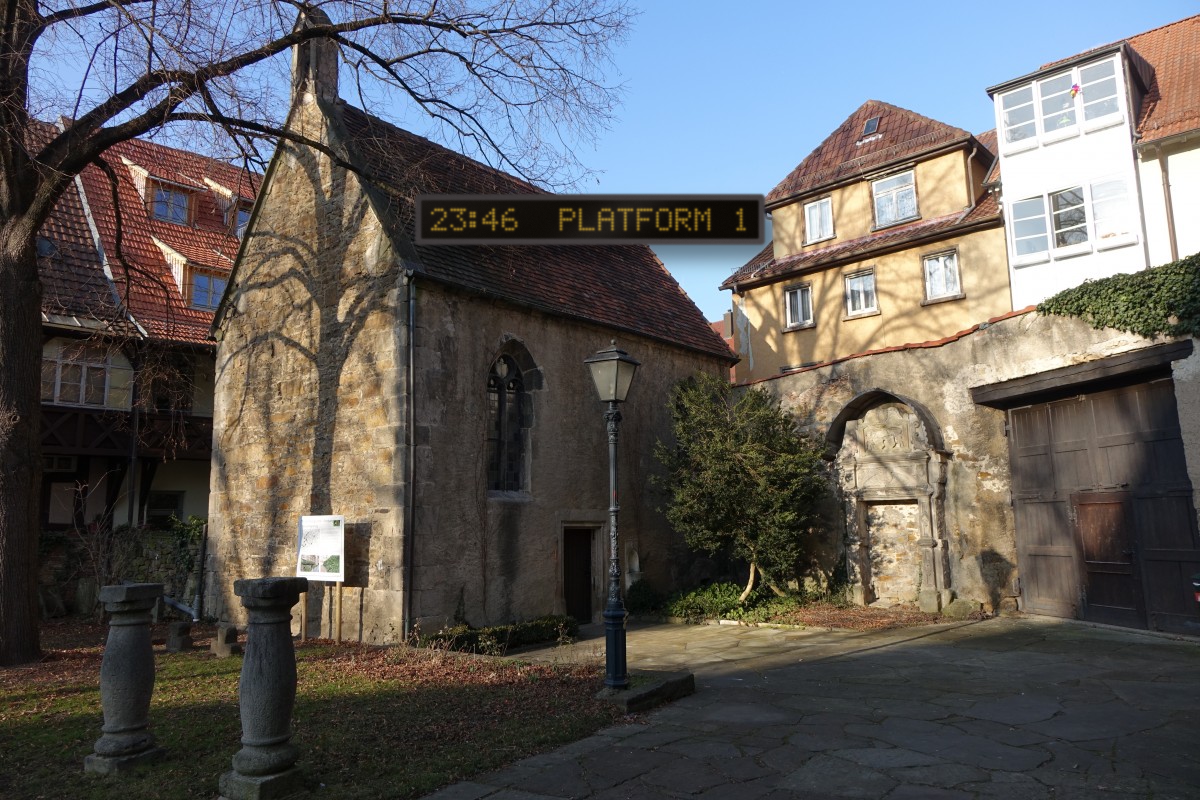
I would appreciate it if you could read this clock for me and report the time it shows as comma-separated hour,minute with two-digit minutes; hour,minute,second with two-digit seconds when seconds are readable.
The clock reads 23,46
